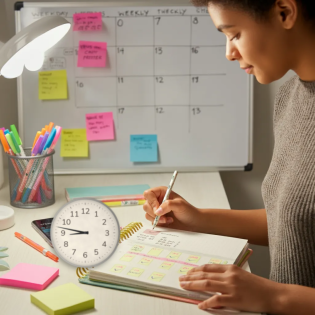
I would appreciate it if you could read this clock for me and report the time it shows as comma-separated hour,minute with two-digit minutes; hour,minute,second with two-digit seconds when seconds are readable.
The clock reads 8,47
